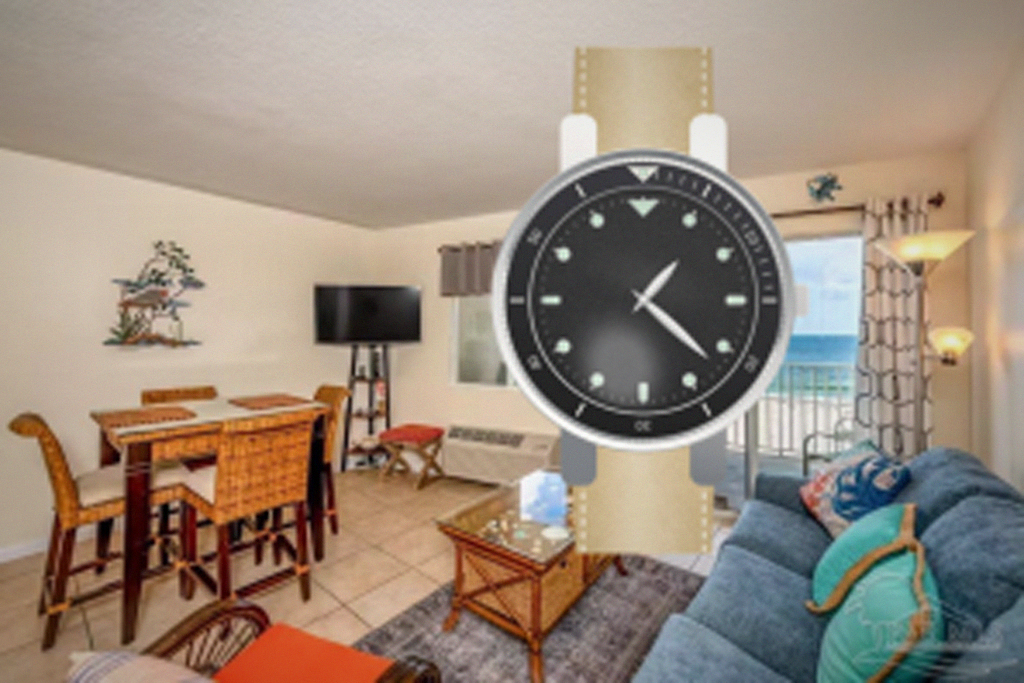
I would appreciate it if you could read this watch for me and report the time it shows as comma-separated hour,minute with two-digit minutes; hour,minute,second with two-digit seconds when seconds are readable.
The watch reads 1,22
